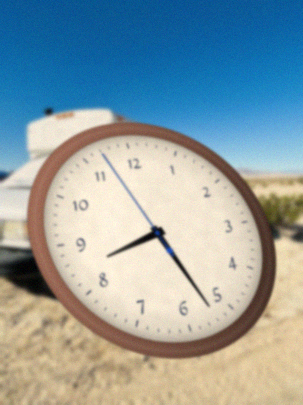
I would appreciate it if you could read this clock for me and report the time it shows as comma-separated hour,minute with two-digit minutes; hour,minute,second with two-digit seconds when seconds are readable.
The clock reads 8,26,57
